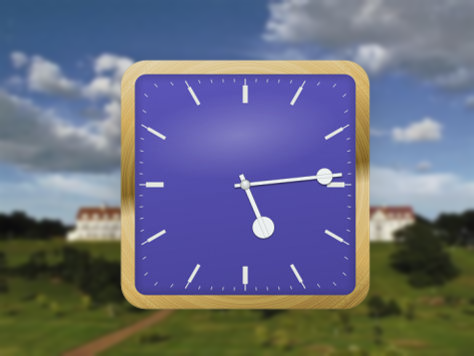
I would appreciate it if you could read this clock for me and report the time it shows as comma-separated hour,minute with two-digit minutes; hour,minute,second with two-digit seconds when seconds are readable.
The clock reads 5,14
